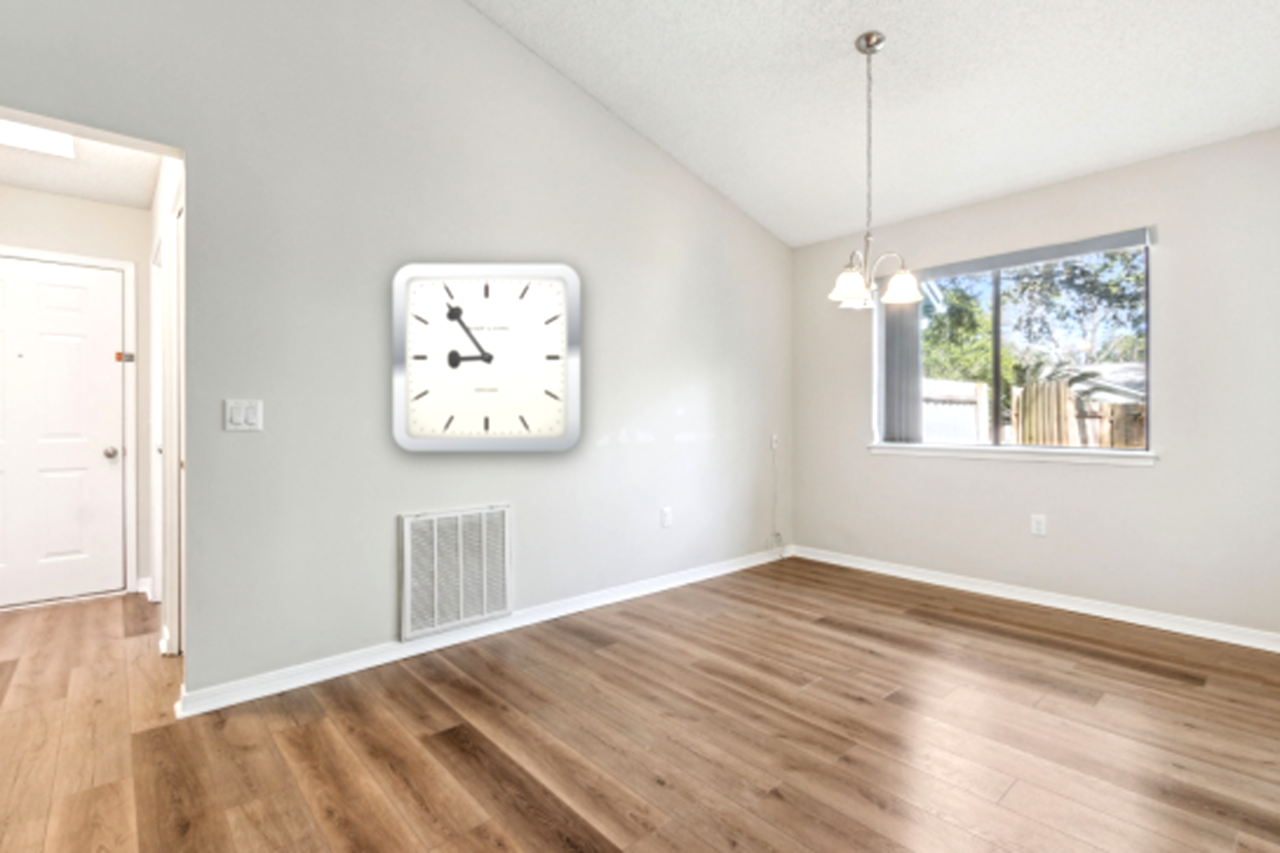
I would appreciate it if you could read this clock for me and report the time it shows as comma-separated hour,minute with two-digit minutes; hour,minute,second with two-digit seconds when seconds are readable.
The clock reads 8,54
